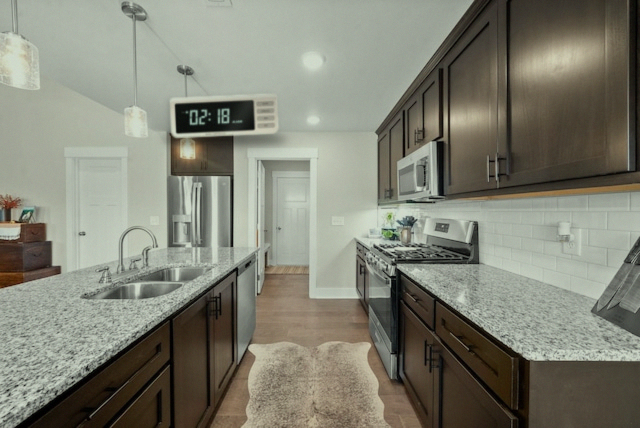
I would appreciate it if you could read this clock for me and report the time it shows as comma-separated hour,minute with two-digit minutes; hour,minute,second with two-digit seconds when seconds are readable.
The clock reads 2,18
